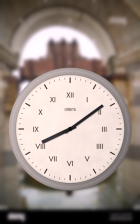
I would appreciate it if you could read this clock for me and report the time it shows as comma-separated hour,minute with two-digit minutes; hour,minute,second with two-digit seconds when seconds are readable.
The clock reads 8,09
